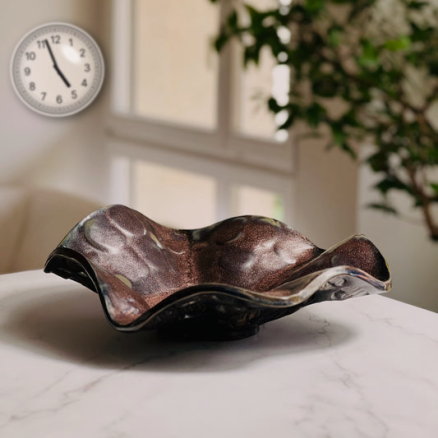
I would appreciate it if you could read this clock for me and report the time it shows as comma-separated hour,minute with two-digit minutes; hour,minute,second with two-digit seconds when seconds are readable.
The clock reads 4,57
